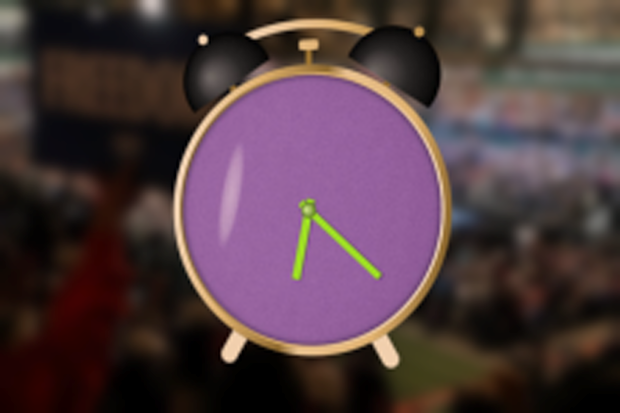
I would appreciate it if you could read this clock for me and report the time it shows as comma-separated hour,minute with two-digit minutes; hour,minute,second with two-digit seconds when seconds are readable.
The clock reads 6,22
